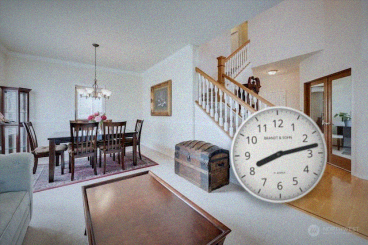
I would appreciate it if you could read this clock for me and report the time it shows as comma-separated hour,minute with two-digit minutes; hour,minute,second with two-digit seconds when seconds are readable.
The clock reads 8,13
